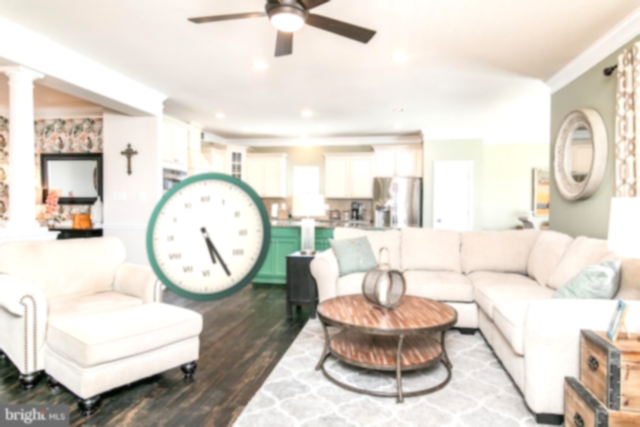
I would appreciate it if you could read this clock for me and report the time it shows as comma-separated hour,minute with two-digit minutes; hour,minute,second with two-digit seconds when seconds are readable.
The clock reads 5,25
